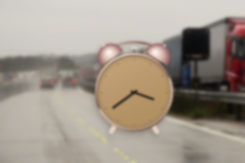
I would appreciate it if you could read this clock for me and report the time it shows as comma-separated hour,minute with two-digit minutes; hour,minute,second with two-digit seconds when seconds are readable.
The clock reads 3,39
